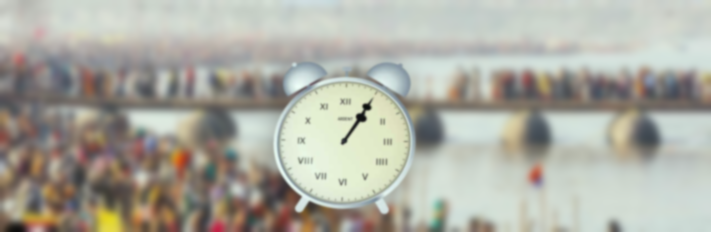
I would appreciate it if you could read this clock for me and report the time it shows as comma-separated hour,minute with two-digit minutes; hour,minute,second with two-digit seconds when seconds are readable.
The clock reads 1,05
